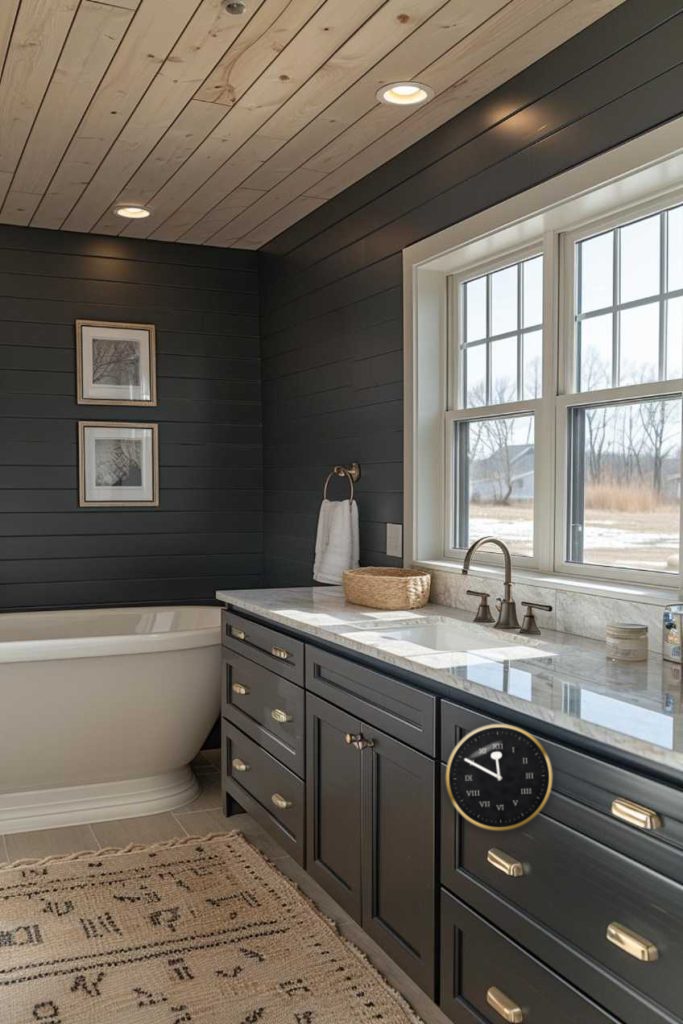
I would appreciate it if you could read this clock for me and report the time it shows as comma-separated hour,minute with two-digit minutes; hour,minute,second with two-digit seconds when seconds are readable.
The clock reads 11,50
